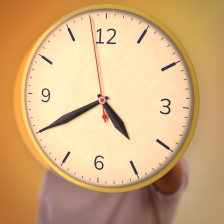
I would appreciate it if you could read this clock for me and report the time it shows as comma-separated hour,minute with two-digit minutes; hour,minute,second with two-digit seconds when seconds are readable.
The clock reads 4,39,58
